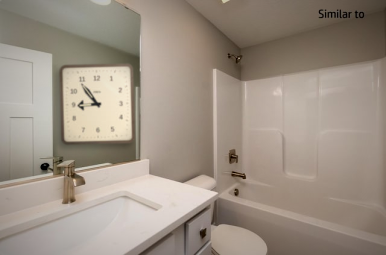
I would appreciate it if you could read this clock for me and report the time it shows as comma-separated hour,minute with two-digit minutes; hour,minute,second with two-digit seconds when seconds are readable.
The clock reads 8,54
